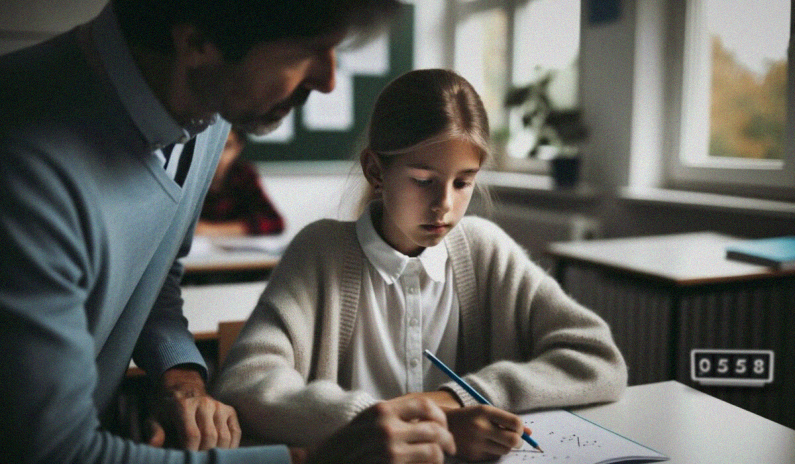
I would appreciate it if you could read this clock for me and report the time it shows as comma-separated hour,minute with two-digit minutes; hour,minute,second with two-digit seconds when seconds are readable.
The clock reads 5,58
